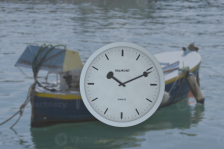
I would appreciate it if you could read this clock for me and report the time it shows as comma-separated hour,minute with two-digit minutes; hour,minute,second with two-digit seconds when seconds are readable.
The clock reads 10,11
